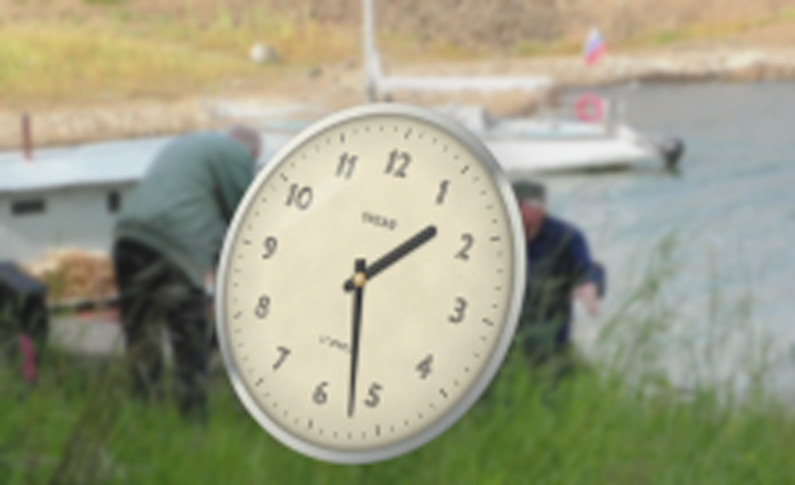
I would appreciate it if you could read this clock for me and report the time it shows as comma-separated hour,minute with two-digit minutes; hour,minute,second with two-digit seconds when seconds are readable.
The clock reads 1,27
